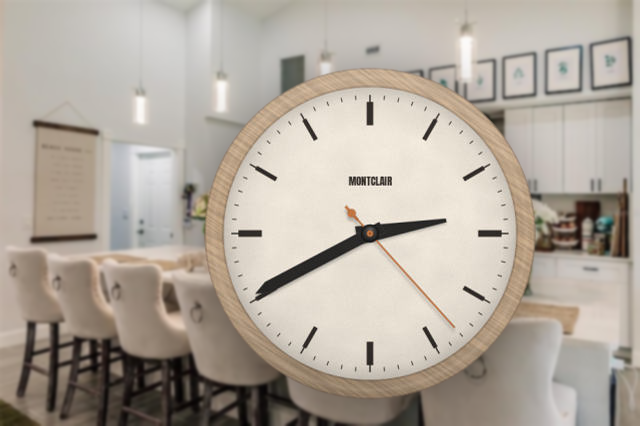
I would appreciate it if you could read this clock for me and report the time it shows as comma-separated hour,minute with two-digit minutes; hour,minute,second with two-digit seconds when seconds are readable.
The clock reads 2,40,23
